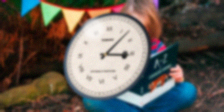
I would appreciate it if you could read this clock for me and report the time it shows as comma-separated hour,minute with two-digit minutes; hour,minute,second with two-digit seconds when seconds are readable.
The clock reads 3,07
